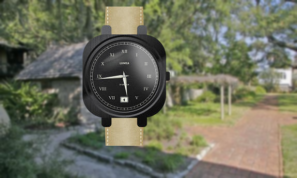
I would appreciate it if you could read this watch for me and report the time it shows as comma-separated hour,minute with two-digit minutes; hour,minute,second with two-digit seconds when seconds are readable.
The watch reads 5,44
